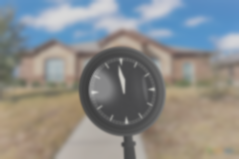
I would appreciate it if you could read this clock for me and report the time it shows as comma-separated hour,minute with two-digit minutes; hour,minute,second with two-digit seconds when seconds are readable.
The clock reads 11,59
